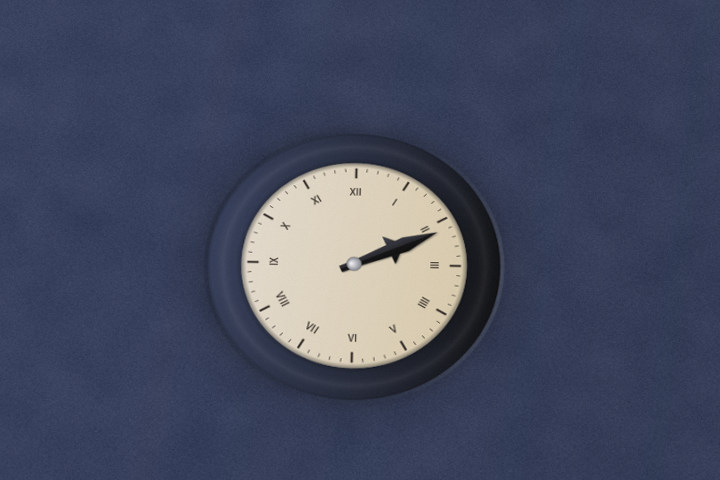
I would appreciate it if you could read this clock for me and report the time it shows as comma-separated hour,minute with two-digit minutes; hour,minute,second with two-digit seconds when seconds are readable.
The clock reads 2,11
